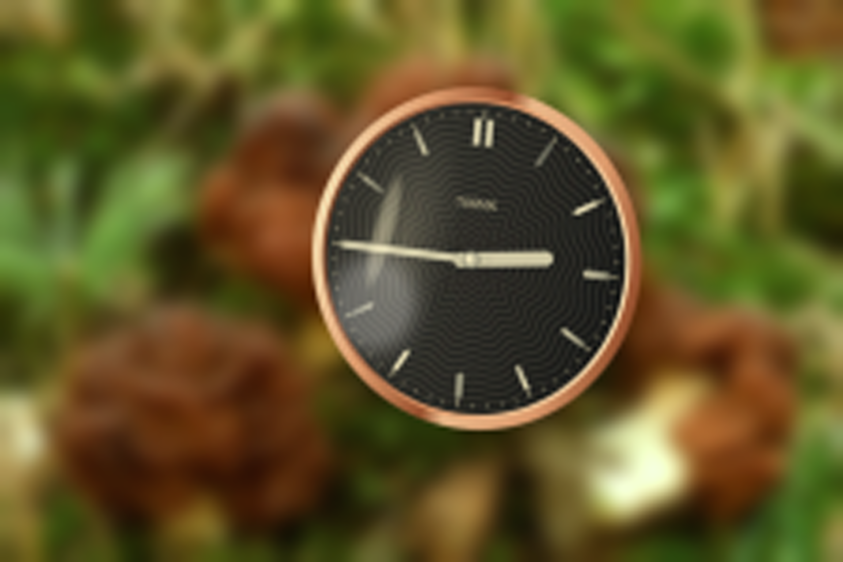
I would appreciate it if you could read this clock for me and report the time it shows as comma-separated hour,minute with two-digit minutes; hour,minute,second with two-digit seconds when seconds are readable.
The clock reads 2,45
